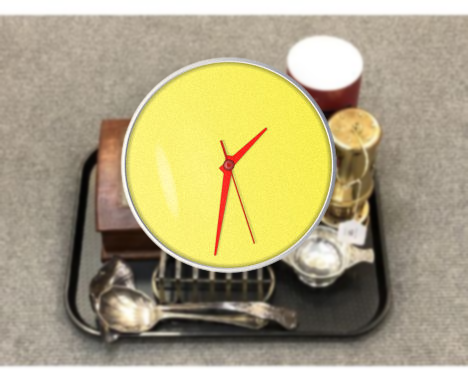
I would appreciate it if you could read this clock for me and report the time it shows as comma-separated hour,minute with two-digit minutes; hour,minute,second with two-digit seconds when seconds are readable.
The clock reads 1,31,27
